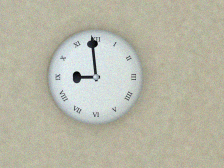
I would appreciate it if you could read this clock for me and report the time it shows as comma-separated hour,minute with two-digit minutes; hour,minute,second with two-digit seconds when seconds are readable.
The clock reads 8,59
